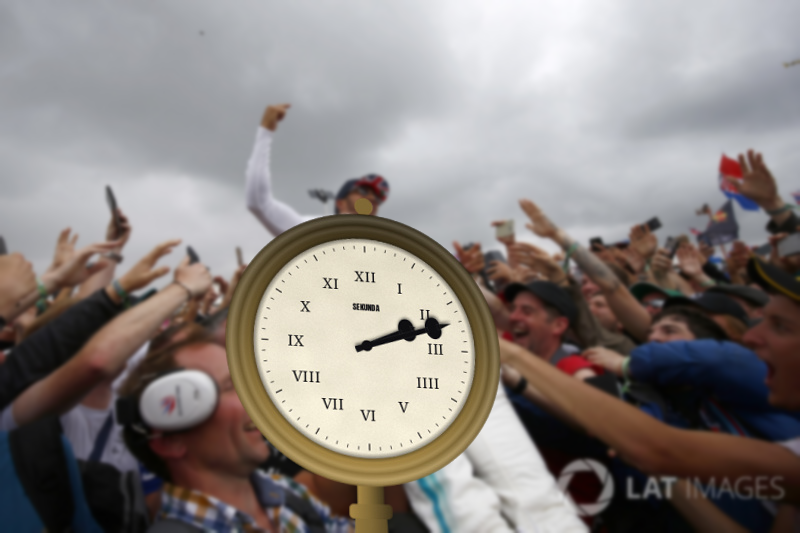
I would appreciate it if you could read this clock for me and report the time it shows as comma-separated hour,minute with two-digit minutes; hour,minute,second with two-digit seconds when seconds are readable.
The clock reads 2,12
